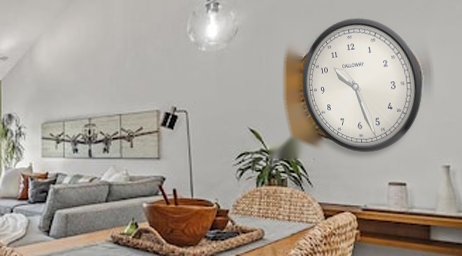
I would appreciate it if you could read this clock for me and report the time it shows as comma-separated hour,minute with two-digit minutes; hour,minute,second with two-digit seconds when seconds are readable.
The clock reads 10,27
